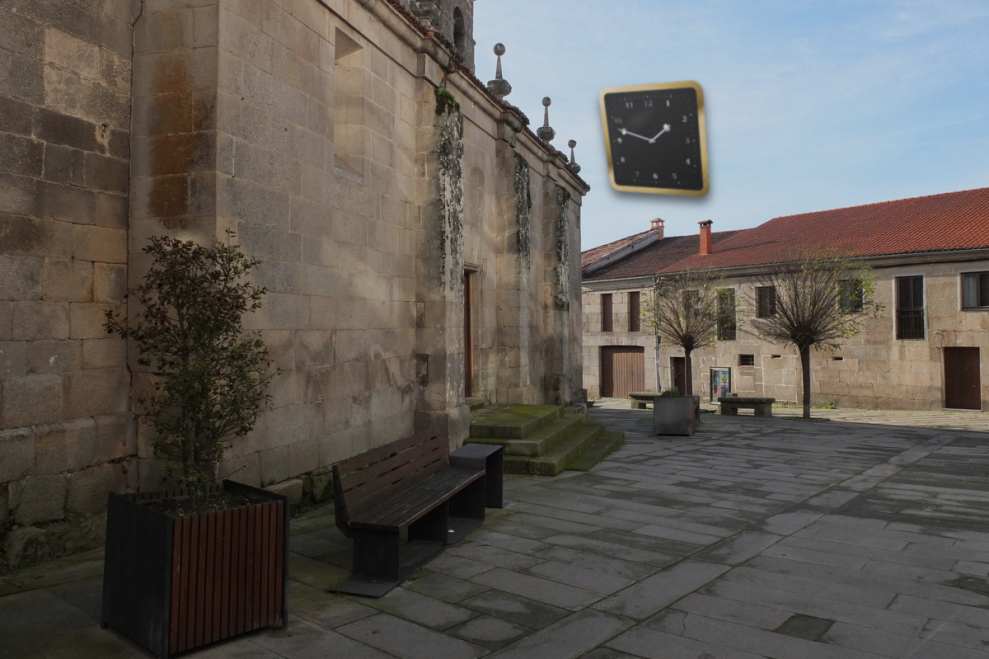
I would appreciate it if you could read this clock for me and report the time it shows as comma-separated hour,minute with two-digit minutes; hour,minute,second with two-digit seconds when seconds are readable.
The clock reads 1,48
